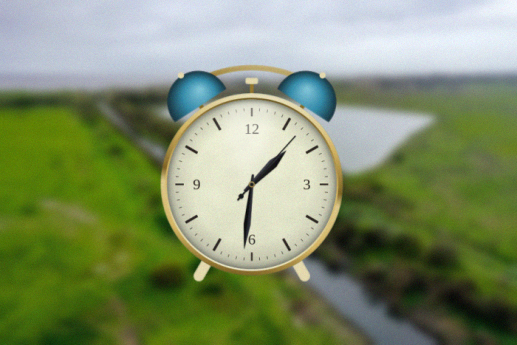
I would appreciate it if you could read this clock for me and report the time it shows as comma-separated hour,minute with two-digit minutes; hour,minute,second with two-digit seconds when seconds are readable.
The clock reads 1,31,07
